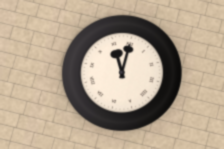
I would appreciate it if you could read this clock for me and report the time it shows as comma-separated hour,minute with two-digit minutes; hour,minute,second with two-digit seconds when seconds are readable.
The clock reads 11,00
